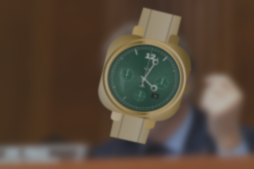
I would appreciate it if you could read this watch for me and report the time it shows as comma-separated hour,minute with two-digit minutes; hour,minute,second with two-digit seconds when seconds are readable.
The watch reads 4,03
